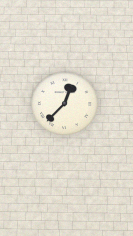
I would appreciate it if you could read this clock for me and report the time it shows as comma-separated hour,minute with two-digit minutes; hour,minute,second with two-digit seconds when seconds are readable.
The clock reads 12,37
